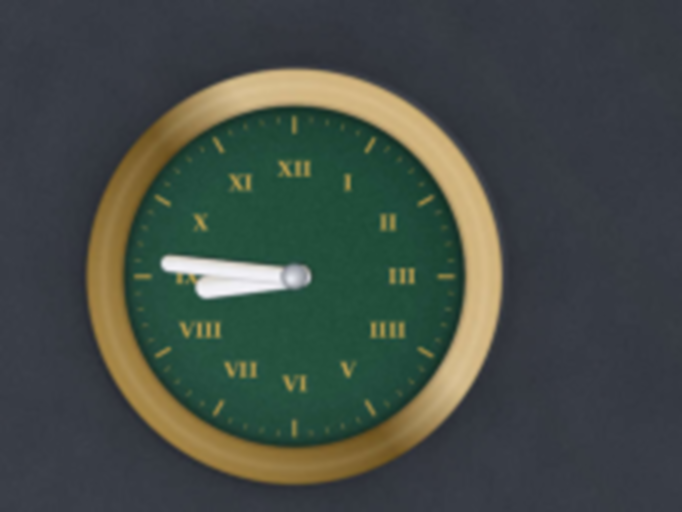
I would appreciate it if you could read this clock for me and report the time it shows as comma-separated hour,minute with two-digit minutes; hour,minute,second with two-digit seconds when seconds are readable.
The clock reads 8,46
